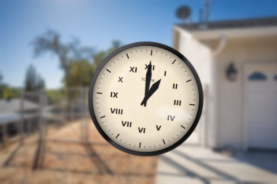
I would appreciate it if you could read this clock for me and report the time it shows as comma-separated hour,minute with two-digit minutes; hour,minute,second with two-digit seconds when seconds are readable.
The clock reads 1,00
